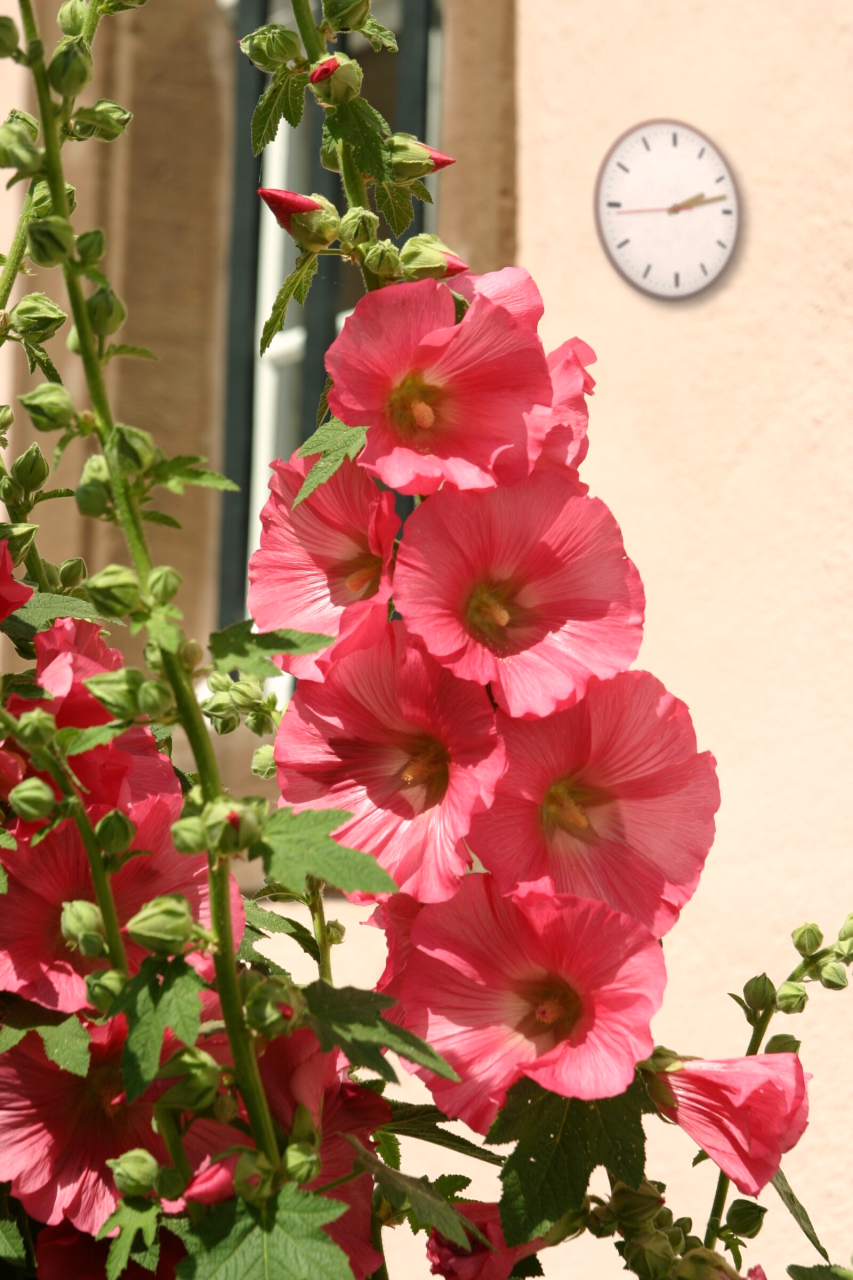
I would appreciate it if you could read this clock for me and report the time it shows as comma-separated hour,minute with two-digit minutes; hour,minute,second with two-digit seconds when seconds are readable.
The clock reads 2,12,44
